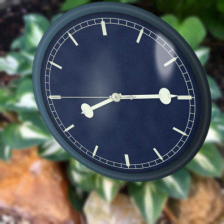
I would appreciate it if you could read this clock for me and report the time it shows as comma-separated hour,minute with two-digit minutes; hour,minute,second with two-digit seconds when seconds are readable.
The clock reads 8,14,45
